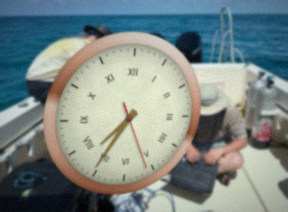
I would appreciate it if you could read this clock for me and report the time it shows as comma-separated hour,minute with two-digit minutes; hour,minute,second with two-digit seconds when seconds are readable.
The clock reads 7,35,26
